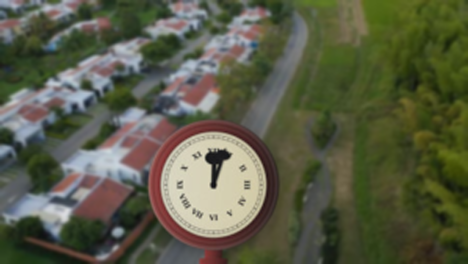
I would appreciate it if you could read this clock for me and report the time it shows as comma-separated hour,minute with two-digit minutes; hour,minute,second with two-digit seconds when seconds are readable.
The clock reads 12,03
